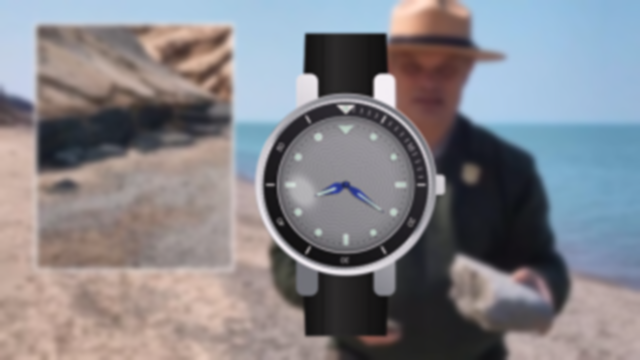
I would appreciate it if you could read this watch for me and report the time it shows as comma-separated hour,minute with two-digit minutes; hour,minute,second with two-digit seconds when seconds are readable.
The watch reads 8,21
